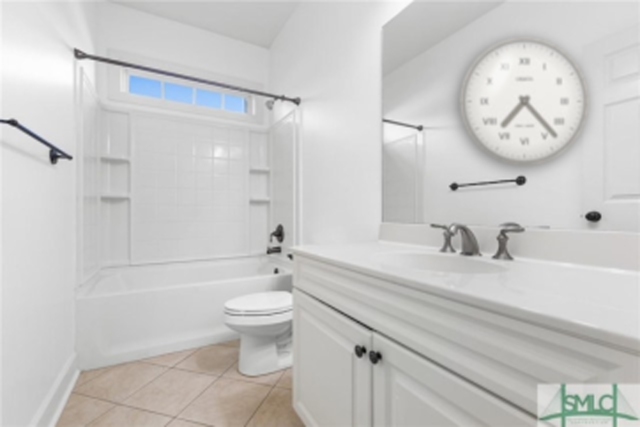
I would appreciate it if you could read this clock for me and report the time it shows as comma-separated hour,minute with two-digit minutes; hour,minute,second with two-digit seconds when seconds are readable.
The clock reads 7,23
